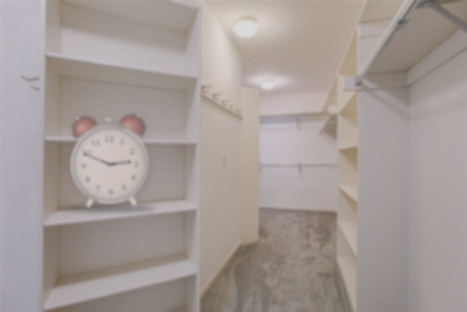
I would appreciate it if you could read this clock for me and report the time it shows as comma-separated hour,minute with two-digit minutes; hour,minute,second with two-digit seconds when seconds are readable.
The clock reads 2,49
